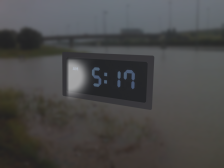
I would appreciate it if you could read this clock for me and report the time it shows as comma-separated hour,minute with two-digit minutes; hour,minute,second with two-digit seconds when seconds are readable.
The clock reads 5,17
